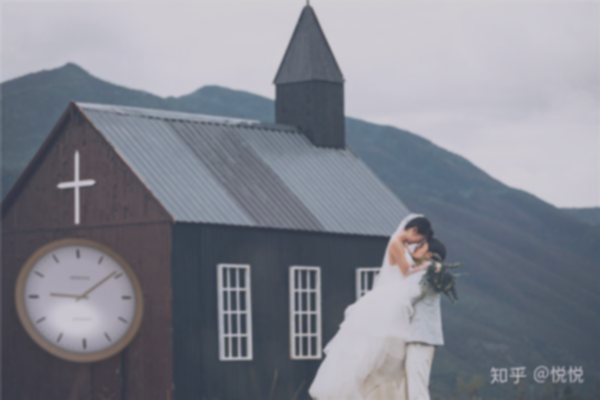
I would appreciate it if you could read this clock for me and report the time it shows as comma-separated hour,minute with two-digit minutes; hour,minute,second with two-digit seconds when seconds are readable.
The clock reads 9,09
